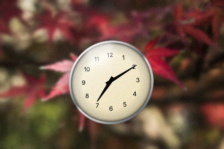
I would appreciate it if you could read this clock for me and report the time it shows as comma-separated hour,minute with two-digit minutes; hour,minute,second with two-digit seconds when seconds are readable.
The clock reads 7,10
